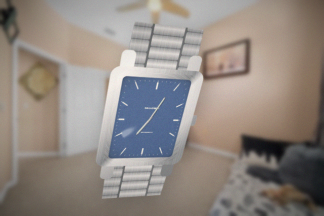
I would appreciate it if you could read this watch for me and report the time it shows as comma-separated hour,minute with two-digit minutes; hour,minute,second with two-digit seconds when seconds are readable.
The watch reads 7,04
